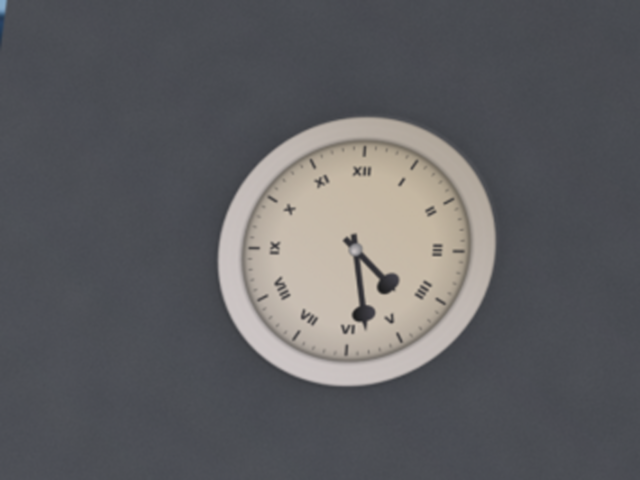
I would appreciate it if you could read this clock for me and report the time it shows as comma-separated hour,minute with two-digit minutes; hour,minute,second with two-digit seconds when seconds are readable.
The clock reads 4,28
